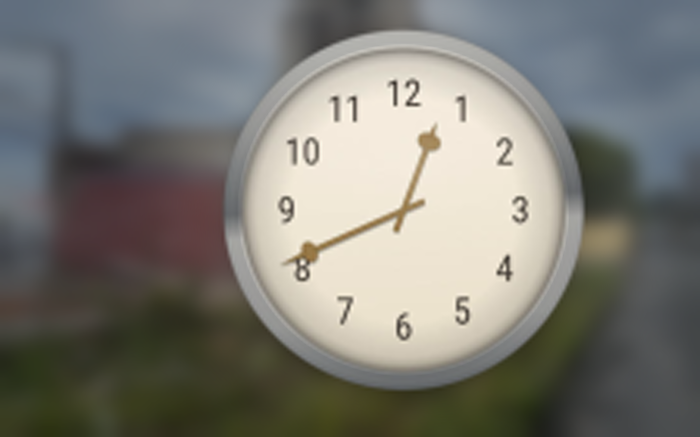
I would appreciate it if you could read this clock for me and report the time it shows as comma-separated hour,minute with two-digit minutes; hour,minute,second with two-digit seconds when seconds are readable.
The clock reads 12,41
